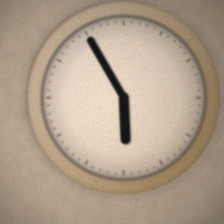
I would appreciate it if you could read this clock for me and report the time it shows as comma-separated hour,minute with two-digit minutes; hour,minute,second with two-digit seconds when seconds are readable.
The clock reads 5,55
